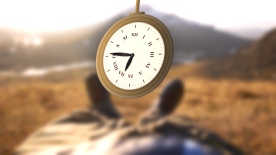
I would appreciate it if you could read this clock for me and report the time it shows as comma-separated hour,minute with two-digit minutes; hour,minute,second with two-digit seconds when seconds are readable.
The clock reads 6,46
